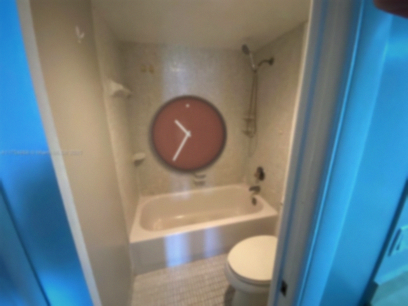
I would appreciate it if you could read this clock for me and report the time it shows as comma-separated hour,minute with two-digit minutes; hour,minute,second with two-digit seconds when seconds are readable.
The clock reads 10,35
